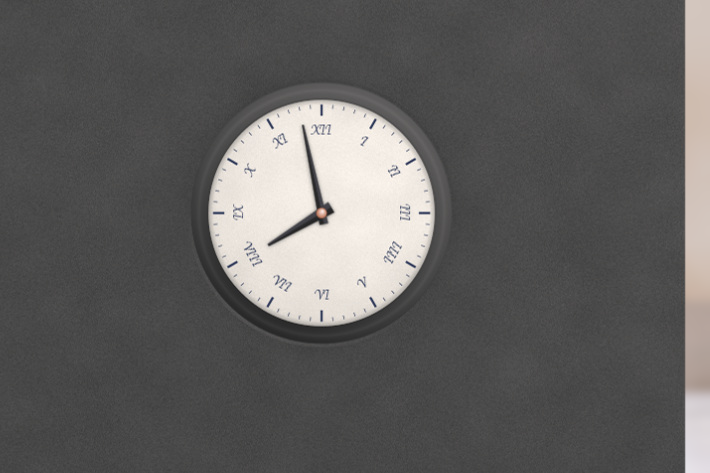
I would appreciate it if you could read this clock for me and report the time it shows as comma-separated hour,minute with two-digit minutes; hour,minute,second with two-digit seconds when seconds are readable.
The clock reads 7,58
